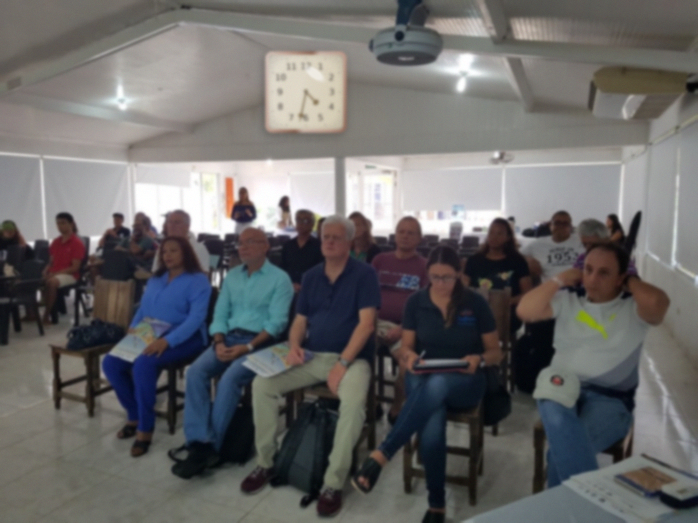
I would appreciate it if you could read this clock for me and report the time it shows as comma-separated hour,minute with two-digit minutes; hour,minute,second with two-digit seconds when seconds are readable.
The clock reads 4,32
